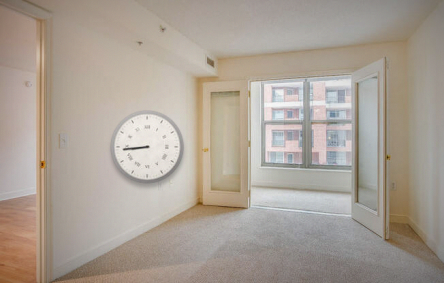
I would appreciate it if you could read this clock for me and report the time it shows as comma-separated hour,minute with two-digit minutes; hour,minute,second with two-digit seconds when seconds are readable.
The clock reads 8,44
